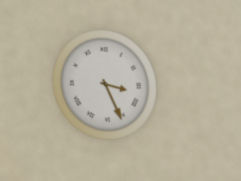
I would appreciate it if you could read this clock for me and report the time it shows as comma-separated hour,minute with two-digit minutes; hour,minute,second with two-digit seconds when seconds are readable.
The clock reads 3,26
